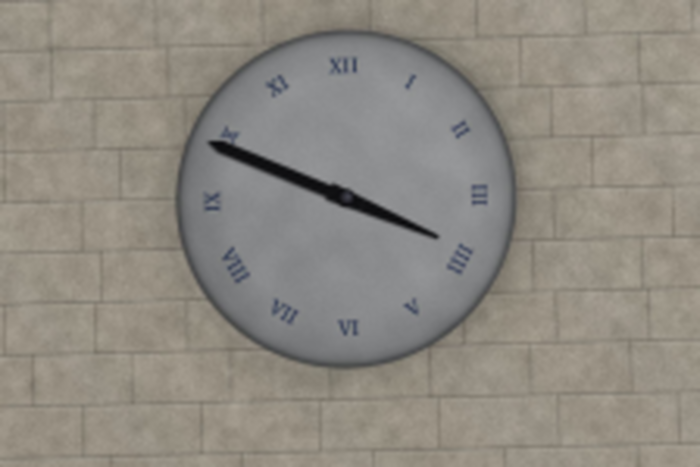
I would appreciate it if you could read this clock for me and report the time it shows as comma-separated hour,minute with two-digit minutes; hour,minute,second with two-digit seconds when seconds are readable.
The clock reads 3,49
